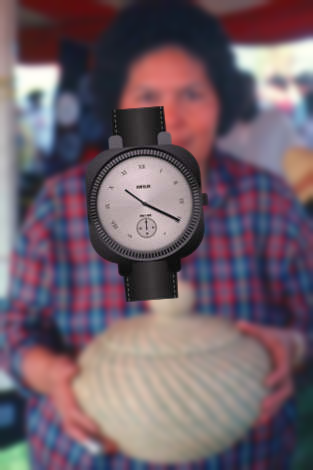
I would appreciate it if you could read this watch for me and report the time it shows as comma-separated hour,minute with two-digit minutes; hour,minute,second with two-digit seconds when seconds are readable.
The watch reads 10,20
